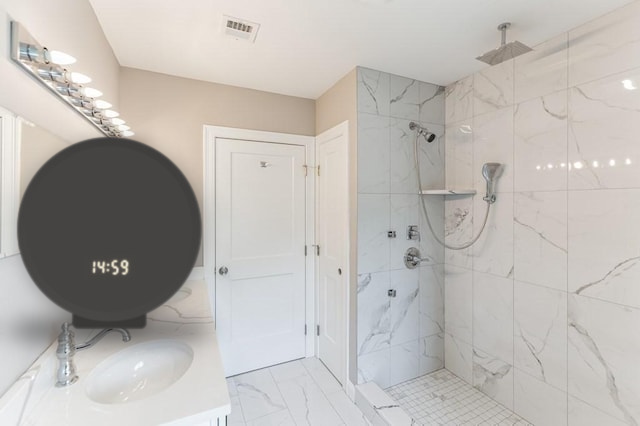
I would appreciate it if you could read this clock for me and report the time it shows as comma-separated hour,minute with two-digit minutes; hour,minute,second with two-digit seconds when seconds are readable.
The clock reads 14,59
